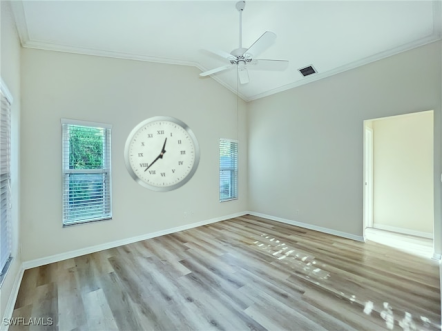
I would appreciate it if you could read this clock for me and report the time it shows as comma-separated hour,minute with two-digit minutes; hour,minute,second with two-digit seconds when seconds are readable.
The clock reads 12,38
